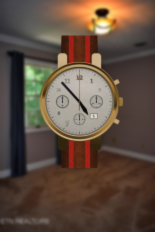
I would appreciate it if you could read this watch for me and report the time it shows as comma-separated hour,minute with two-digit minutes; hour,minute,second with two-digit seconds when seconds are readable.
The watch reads 4,53
